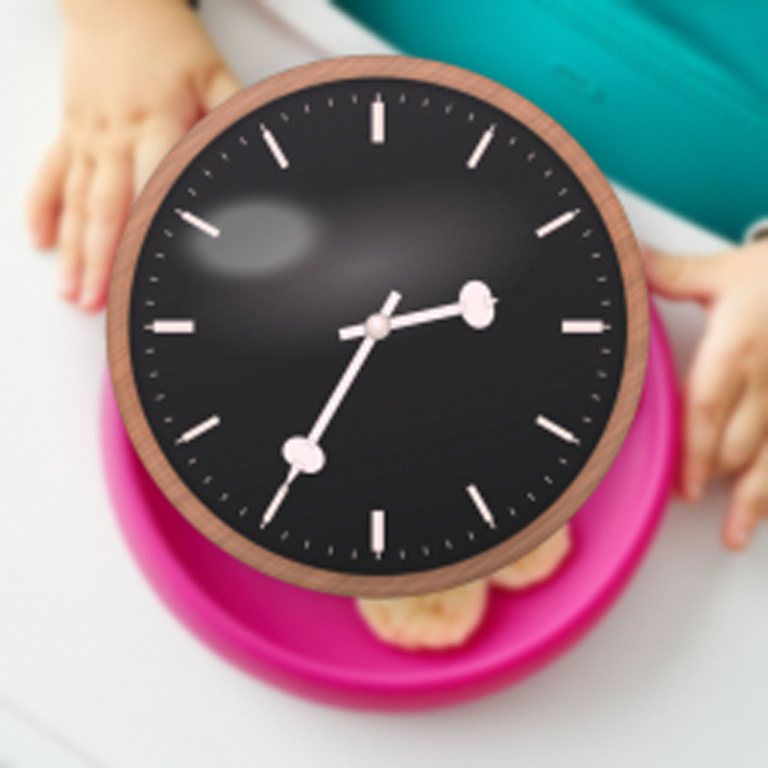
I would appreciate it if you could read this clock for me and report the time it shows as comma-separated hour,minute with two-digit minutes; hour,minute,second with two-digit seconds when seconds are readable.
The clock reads 2,35
